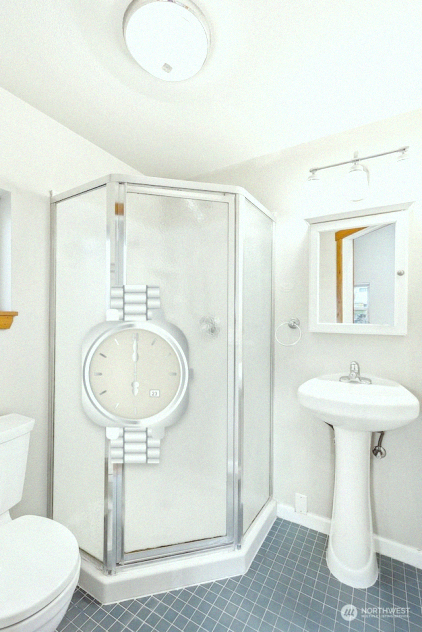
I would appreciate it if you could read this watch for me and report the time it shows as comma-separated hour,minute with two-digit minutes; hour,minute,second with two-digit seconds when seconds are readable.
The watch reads 6,00
